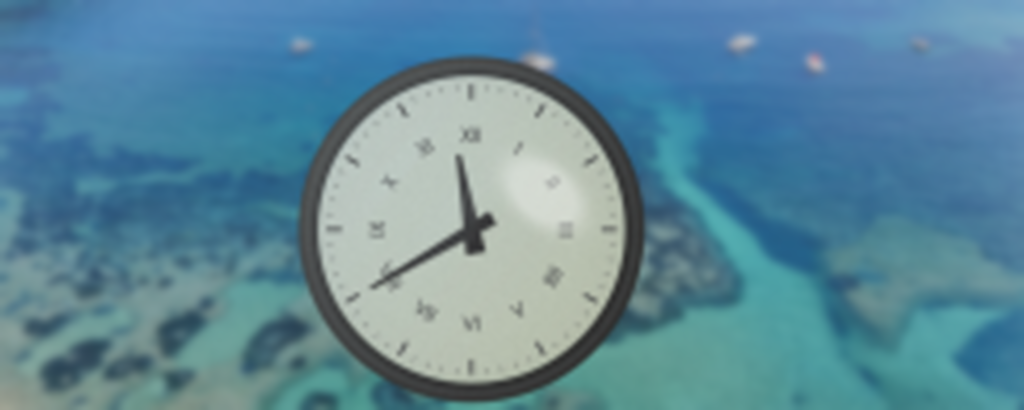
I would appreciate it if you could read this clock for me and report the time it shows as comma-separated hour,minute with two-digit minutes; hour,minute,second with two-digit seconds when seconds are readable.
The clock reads 11,40
